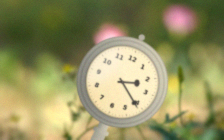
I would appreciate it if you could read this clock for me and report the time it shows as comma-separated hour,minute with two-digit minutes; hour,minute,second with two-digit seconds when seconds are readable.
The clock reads 2,21
